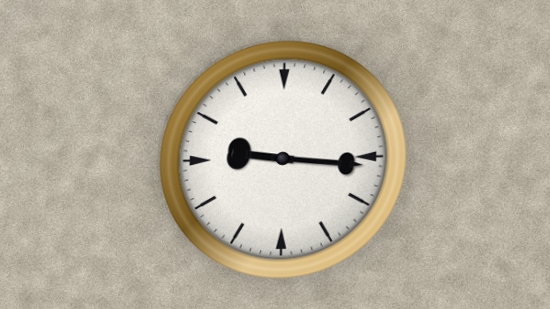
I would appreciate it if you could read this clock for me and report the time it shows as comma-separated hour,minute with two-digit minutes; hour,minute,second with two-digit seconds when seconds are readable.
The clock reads 9,16
